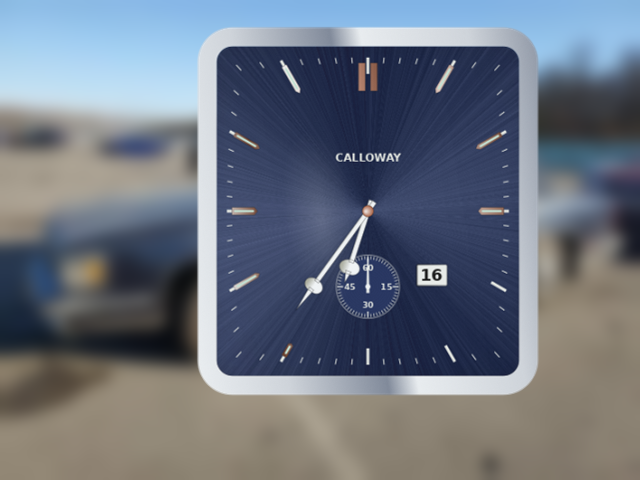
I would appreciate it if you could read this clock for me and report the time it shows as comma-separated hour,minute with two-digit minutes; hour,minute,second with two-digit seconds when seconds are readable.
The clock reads 6,36
